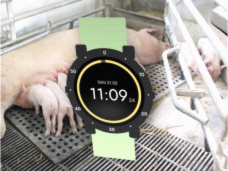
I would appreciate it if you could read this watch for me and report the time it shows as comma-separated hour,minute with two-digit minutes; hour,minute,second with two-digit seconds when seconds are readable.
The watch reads 11,09
